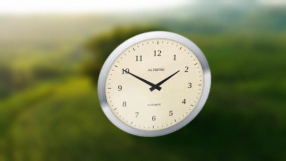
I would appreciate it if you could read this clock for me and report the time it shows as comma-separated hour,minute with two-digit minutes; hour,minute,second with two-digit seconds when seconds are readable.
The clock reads 1,50
